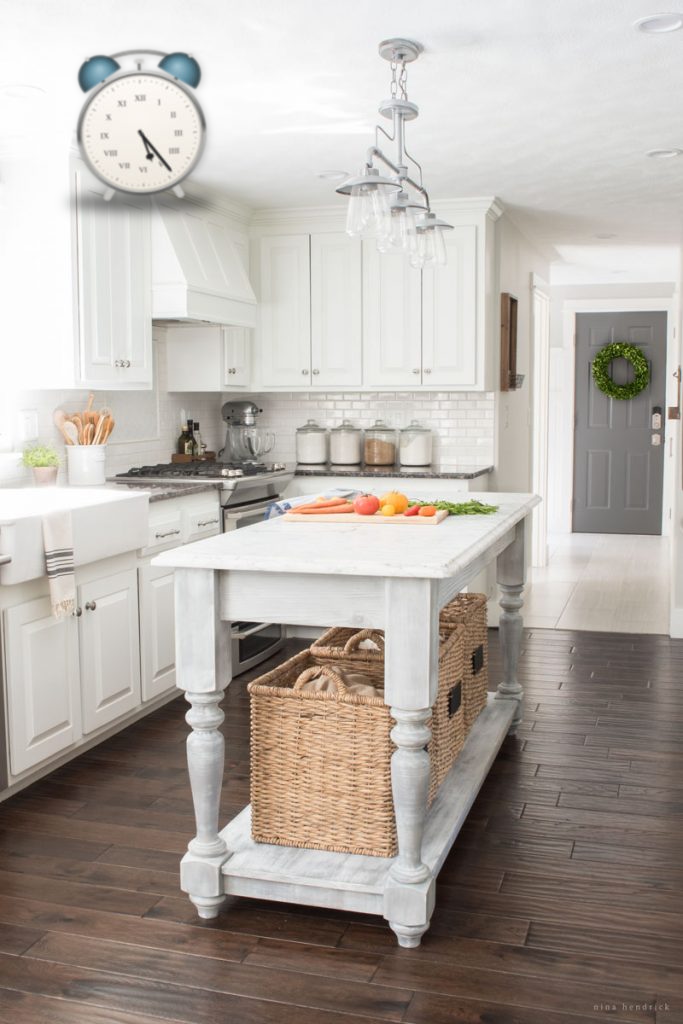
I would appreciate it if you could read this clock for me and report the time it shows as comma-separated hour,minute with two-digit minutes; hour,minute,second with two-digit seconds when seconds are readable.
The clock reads 5,24
